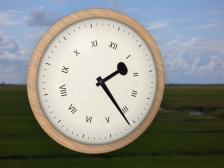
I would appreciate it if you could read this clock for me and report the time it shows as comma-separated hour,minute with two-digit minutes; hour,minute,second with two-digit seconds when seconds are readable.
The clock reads 1,21
